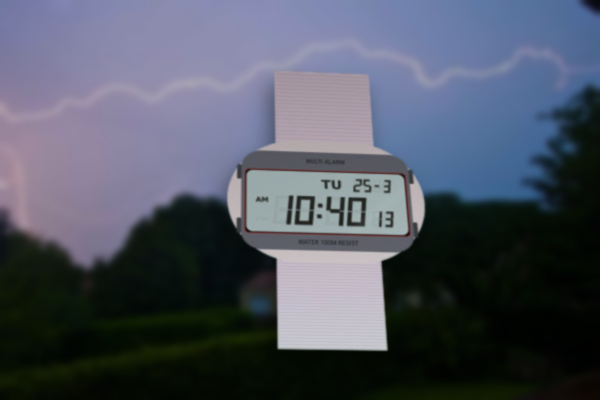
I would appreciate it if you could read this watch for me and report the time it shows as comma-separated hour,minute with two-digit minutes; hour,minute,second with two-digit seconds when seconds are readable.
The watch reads 10,40,13
